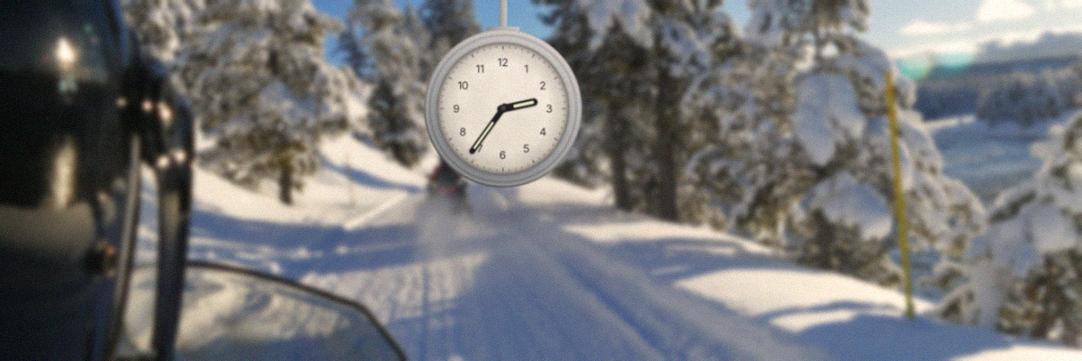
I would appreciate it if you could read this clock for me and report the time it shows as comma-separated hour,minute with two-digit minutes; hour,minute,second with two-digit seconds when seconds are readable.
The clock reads 2,36
